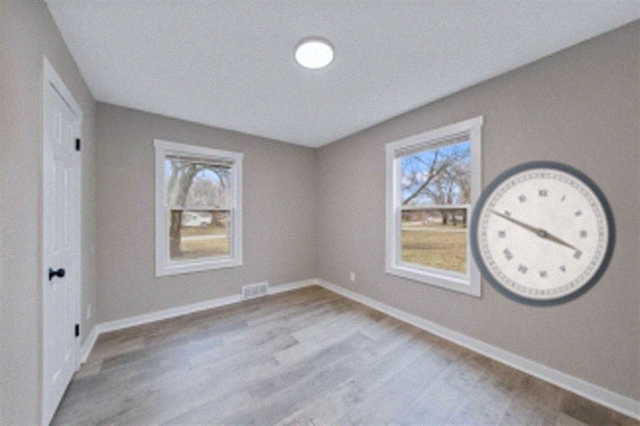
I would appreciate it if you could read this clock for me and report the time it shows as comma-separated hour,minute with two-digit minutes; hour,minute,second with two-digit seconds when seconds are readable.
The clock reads 3,49
